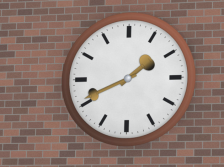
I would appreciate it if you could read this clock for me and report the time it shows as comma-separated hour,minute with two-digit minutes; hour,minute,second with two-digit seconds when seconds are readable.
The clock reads 1,41
